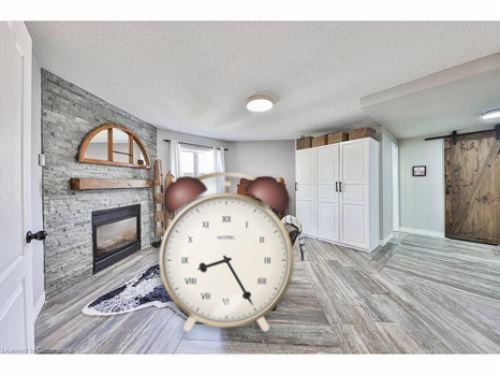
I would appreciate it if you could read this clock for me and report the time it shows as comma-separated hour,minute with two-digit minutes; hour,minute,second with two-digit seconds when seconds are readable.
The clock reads 8,25
